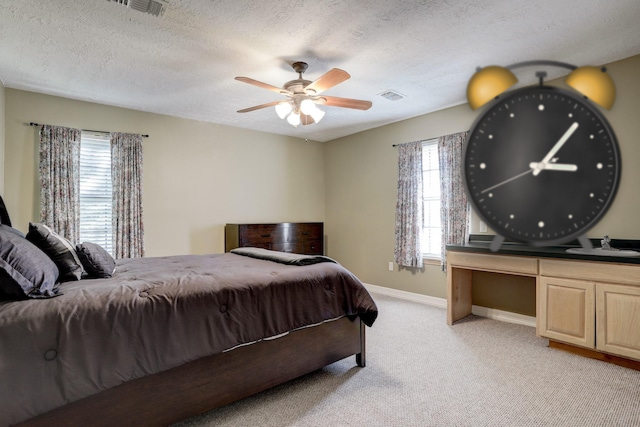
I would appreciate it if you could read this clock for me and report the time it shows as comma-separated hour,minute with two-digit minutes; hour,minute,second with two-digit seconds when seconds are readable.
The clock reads 3,06,41
